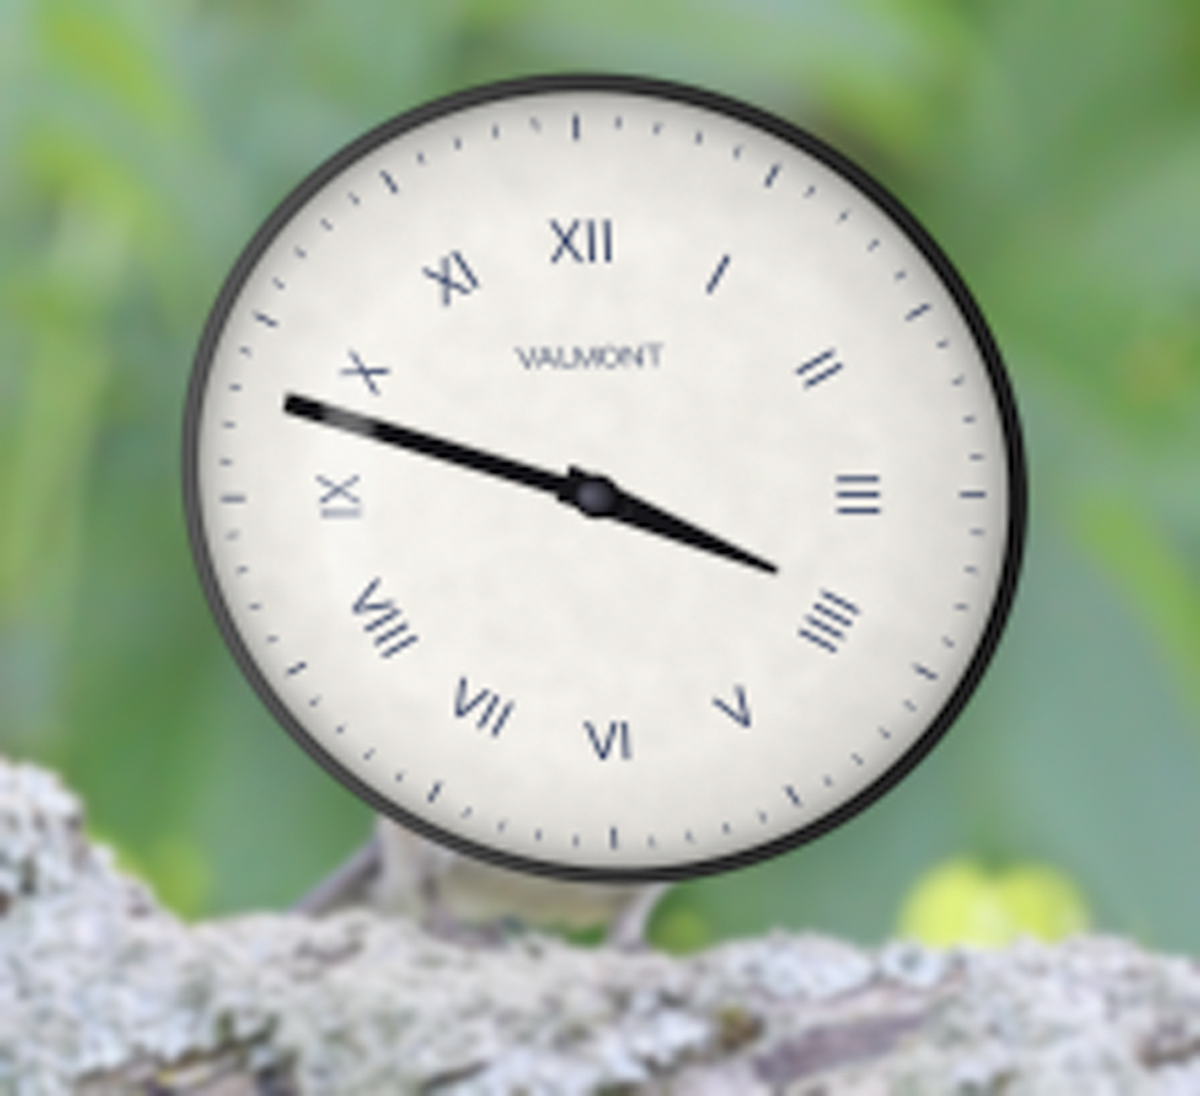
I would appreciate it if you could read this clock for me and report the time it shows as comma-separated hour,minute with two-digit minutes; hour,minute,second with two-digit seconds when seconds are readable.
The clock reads 3,48
